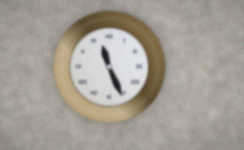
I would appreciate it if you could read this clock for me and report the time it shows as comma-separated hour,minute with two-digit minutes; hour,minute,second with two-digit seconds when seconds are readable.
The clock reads 11,26
